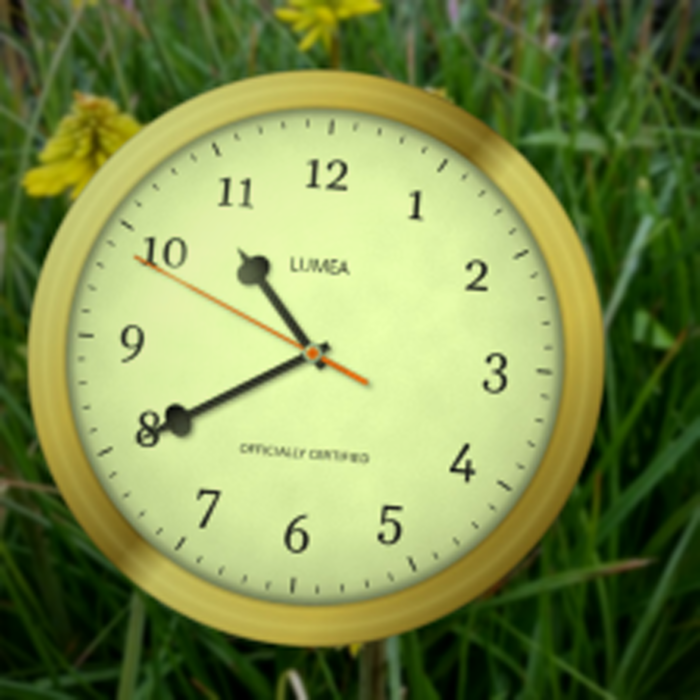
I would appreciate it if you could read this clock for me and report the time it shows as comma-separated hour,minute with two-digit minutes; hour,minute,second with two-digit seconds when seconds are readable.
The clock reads 10,39,49
